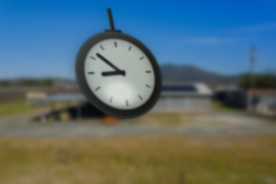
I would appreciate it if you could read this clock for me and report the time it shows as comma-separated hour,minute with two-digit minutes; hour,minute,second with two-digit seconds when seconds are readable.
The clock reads 8,52
